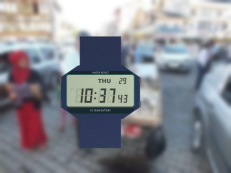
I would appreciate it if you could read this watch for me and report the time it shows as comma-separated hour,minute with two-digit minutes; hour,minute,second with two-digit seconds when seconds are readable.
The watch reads 10,37,43
